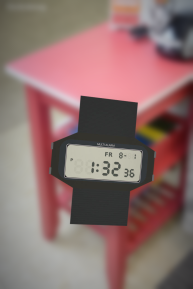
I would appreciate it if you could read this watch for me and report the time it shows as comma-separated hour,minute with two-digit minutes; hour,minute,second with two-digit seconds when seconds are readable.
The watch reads 1,32,36
